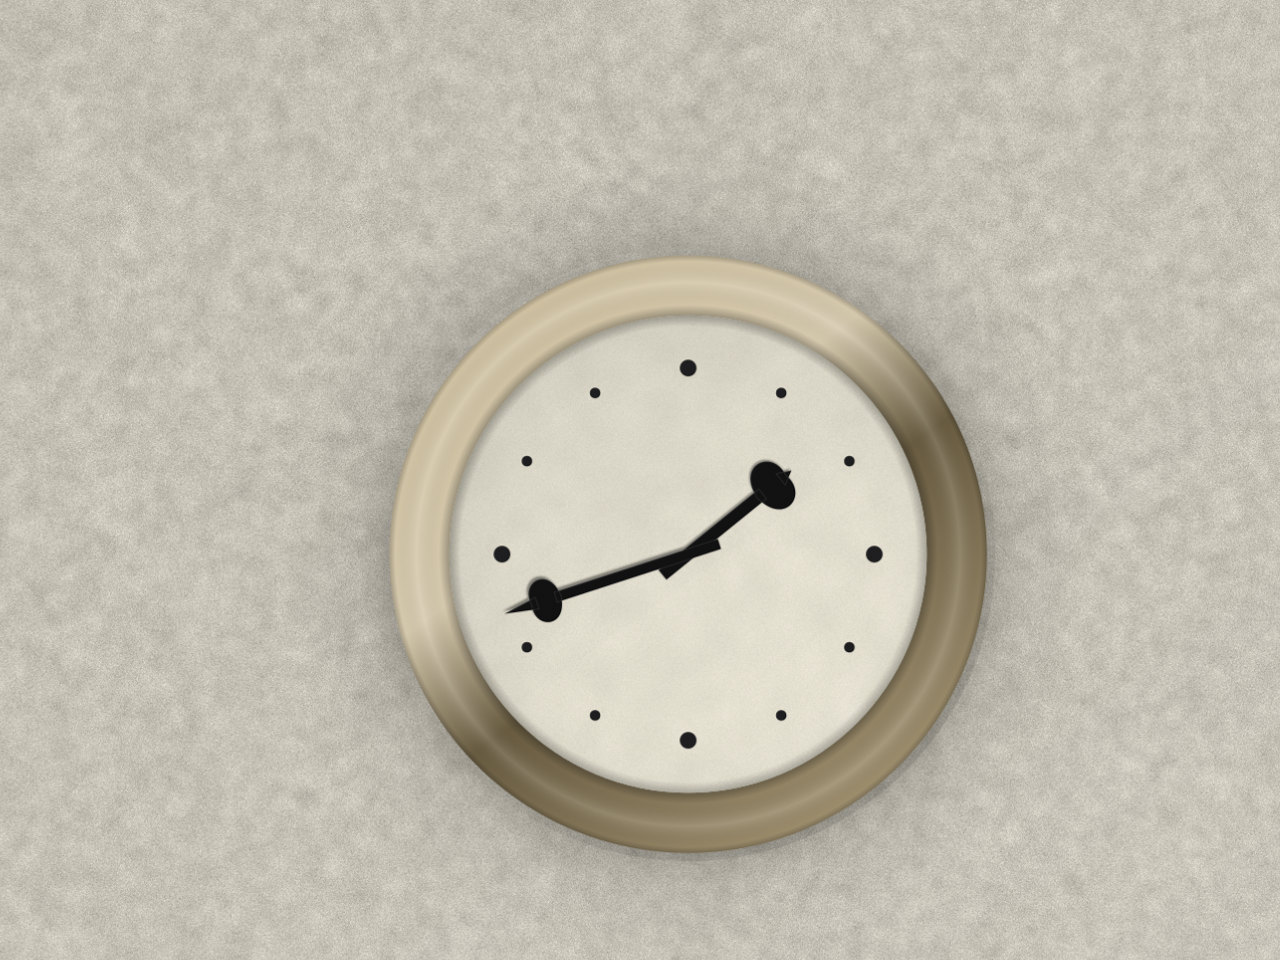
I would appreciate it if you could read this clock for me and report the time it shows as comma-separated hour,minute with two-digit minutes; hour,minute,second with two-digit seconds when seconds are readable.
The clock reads 1,42
